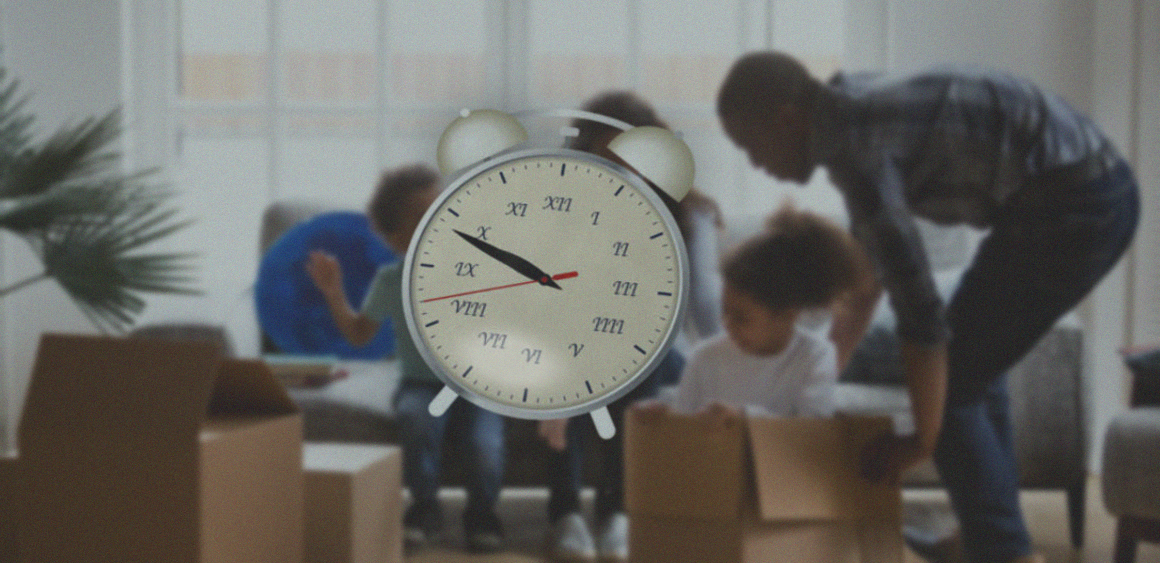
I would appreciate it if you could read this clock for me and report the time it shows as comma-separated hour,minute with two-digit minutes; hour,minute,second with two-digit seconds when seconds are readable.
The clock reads 9,48,42
